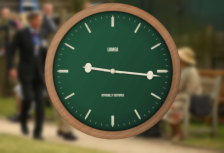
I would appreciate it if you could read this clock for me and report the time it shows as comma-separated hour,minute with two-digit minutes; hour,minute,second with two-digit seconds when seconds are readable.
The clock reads 9,16
